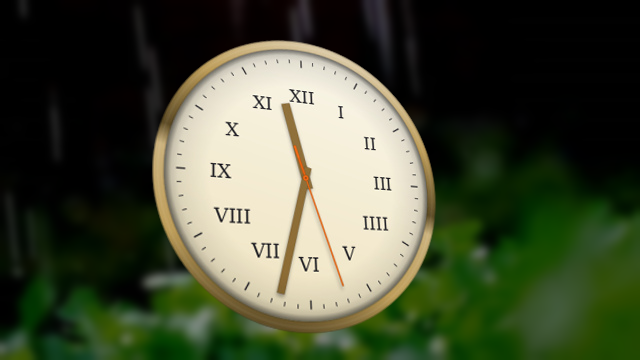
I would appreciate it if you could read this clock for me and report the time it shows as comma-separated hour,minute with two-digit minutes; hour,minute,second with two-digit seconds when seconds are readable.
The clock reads 11,32,27
